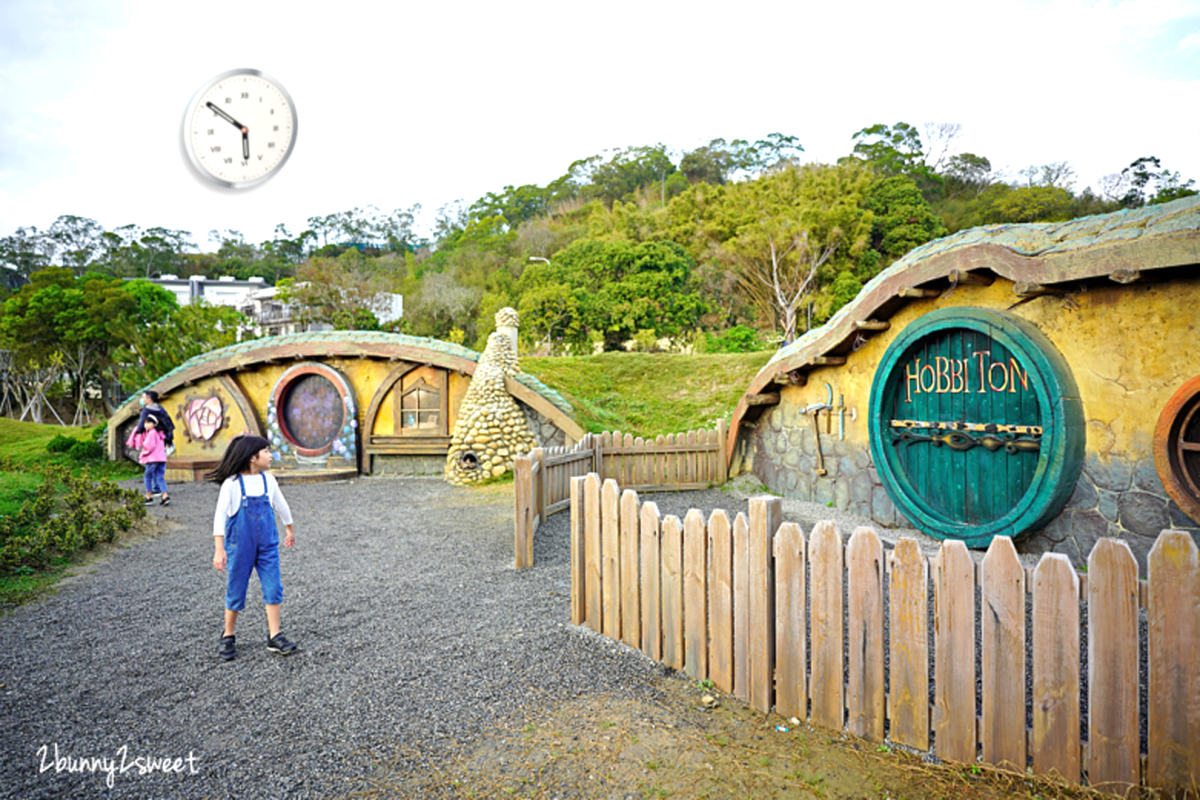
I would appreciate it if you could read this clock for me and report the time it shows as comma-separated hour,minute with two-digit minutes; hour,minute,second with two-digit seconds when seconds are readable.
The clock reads 5,51
